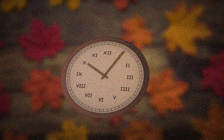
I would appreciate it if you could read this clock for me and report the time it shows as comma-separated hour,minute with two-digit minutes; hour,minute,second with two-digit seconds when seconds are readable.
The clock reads 10,05
